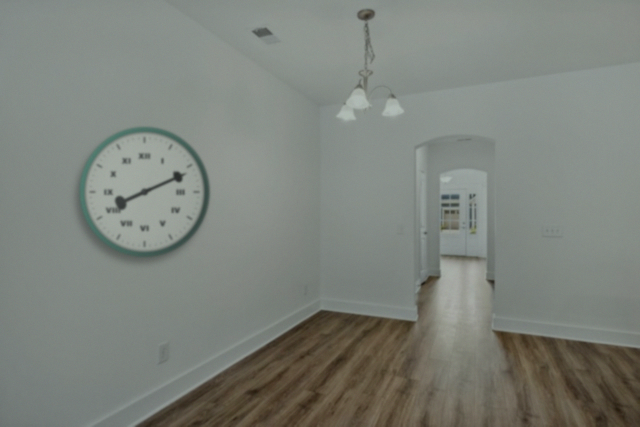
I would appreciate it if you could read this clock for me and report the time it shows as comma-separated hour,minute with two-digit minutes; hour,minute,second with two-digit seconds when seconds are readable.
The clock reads 8,11
